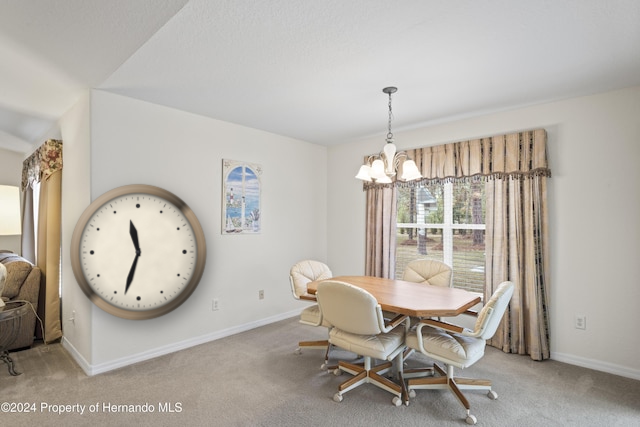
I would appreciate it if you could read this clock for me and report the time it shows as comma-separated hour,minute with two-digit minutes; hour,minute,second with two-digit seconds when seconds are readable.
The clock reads 11,33
